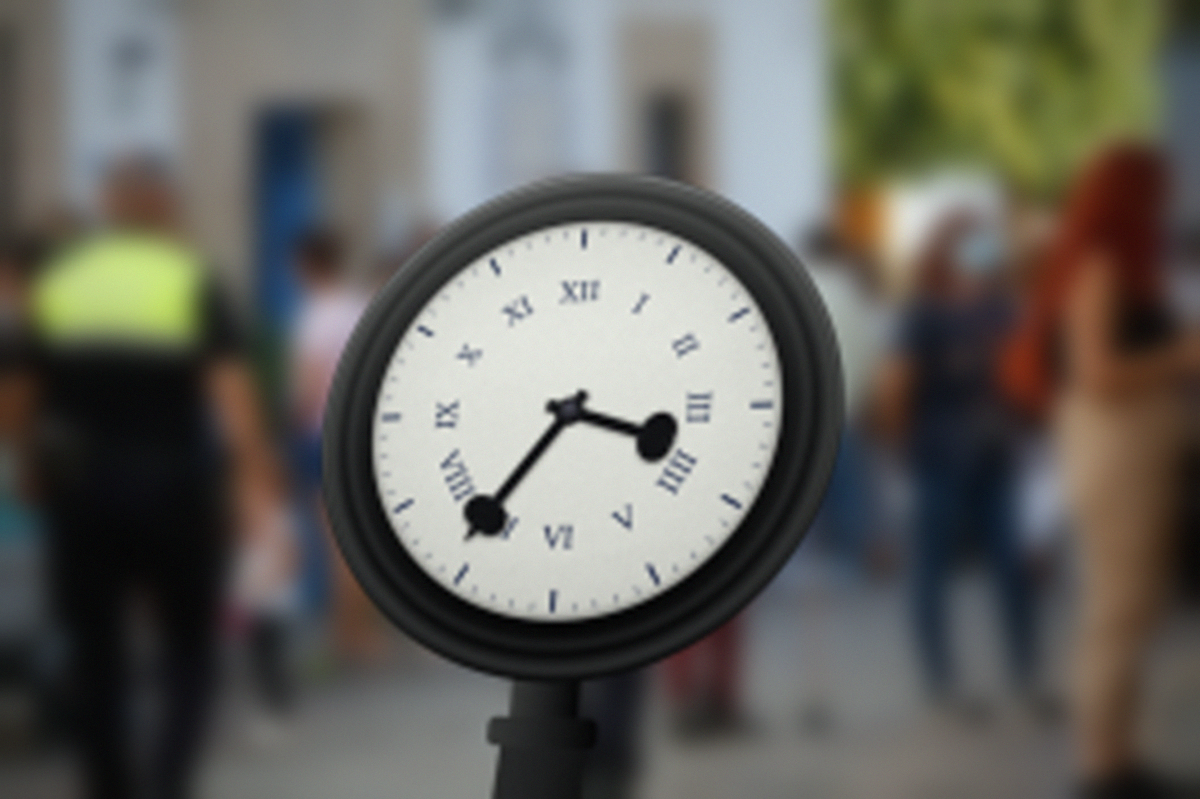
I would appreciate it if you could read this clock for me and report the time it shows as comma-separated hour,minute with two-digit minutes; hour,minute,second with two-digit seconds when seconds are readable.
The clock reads 3,36
